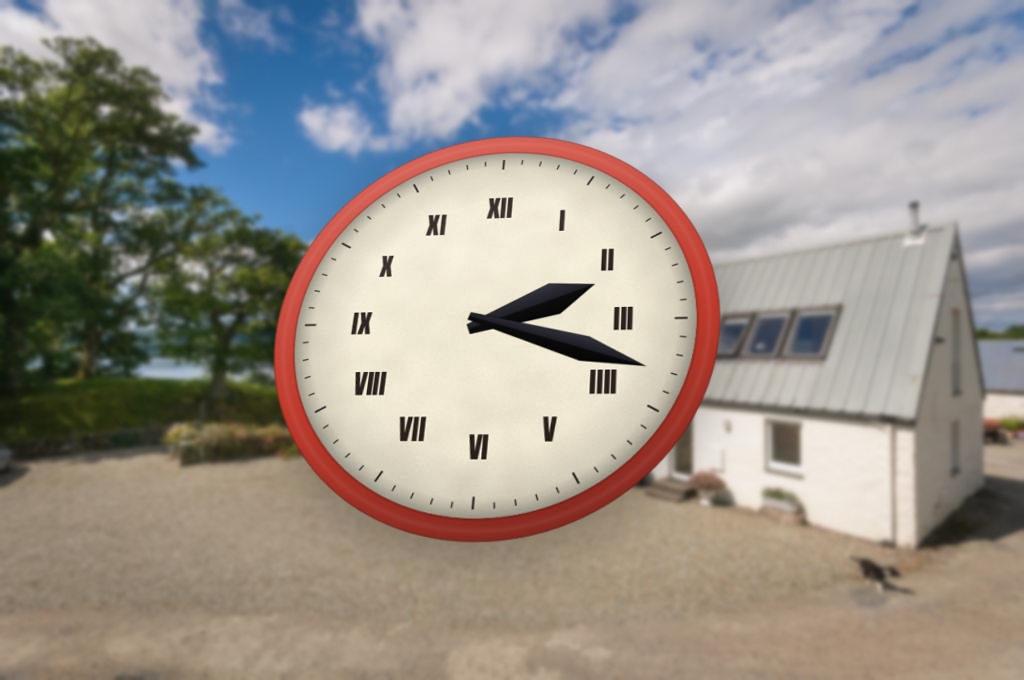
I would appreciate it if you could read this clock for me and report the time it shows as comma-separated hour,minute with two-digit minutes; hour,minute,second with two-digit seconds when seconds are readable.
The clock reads 2,18
